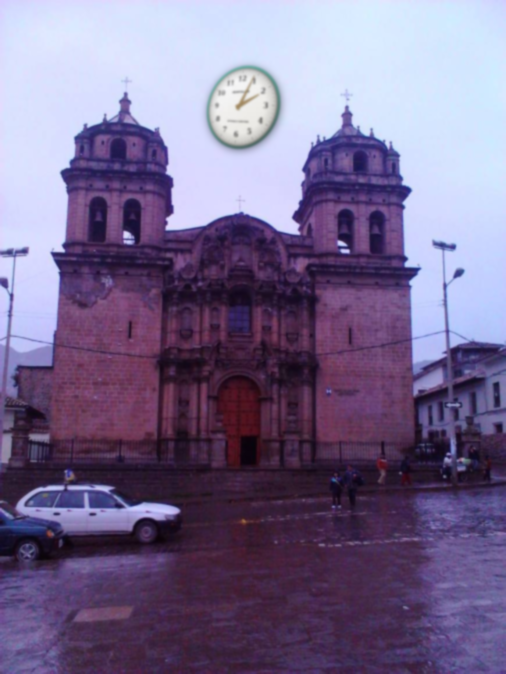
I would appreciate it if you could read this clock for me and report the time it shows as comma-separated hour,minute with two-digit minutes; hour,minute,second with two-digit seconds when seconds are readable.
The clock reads 2,04
